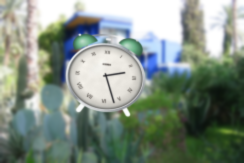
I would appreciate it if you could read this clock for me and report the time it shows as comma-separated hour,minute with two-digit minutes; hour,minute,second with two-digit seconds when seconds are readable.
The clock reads 2,27
